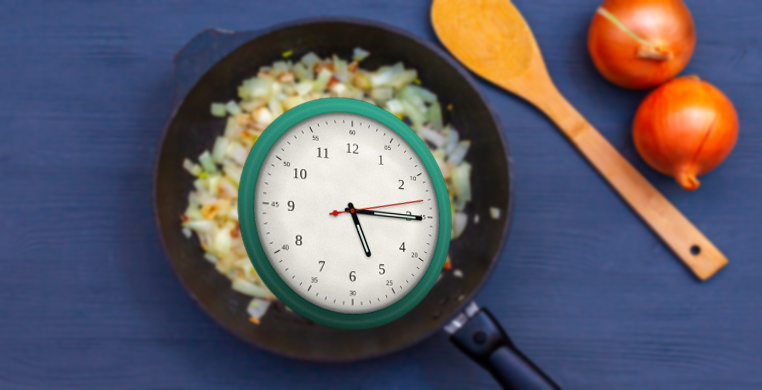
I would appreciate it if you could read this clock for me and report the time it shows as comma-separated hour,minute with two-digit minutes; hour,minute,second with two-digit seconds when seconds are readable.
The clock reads 5,15,13
